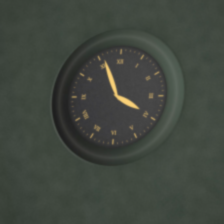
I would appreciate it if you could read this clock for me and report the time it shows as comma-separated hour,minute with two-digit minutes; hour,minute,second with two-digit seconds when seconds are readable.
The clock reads 3,56
